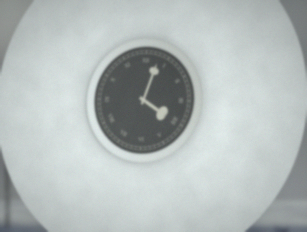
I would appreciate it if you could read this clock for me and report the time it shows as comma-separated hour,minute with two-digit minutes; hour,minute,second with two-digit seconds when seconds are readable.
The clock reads 4,03
